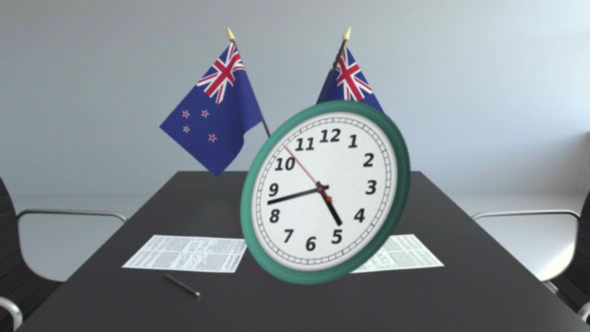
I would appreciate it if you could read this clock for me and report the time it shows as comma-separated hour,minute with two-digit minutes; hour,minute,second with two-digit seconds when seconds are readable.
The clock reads 4,42,52
